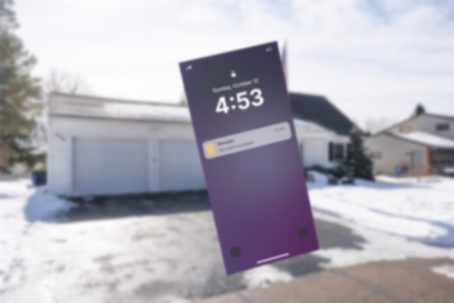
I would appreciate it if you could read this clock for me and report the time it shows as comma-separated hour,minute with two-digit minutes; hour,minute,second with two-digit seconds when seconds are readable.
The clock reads 4,53
